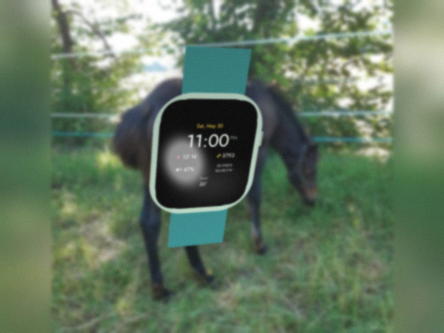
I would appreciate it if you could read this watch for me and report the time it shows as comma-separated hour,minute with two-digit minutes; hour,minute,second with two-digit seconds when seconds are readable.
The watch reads 11,00
